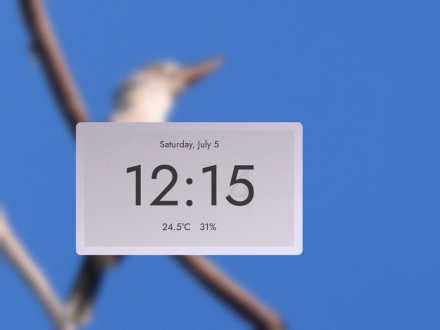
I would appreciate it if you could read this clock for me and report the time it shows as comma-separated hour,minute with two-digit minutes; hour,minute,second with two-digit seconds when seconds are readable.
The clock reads 12,15
